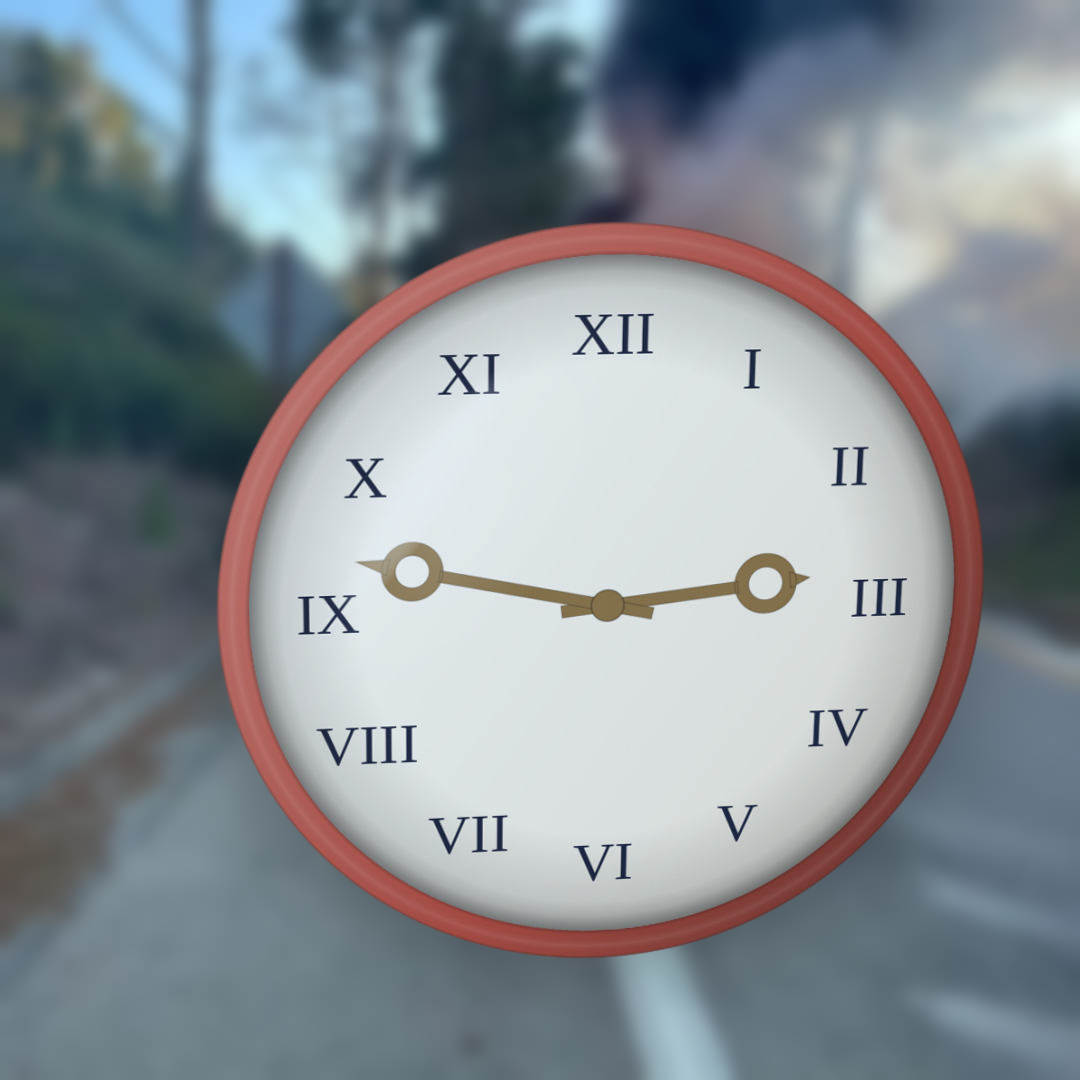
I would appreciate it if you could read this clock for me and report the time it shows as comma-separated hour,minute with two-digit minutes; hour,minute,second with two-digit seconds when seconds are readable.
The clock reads 2,47
